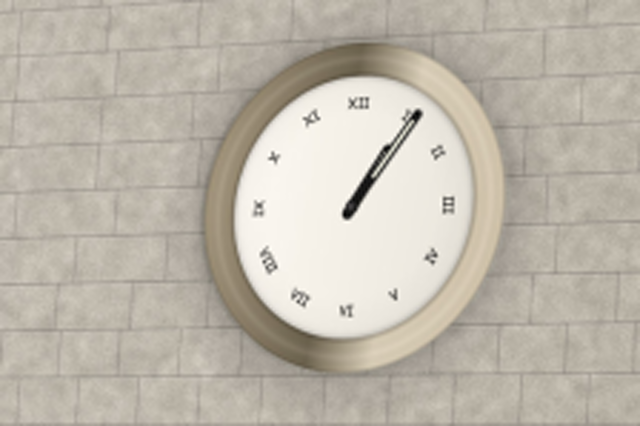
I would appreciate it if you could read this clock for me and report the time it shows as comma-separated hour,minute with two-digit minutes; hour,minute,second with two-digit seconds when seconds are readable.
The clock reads 1,06
